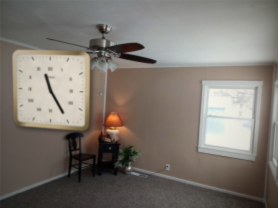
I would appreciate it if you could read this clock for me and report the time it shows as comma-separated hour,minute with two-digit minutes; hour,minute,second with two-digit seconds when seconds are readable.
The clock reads 11,25
